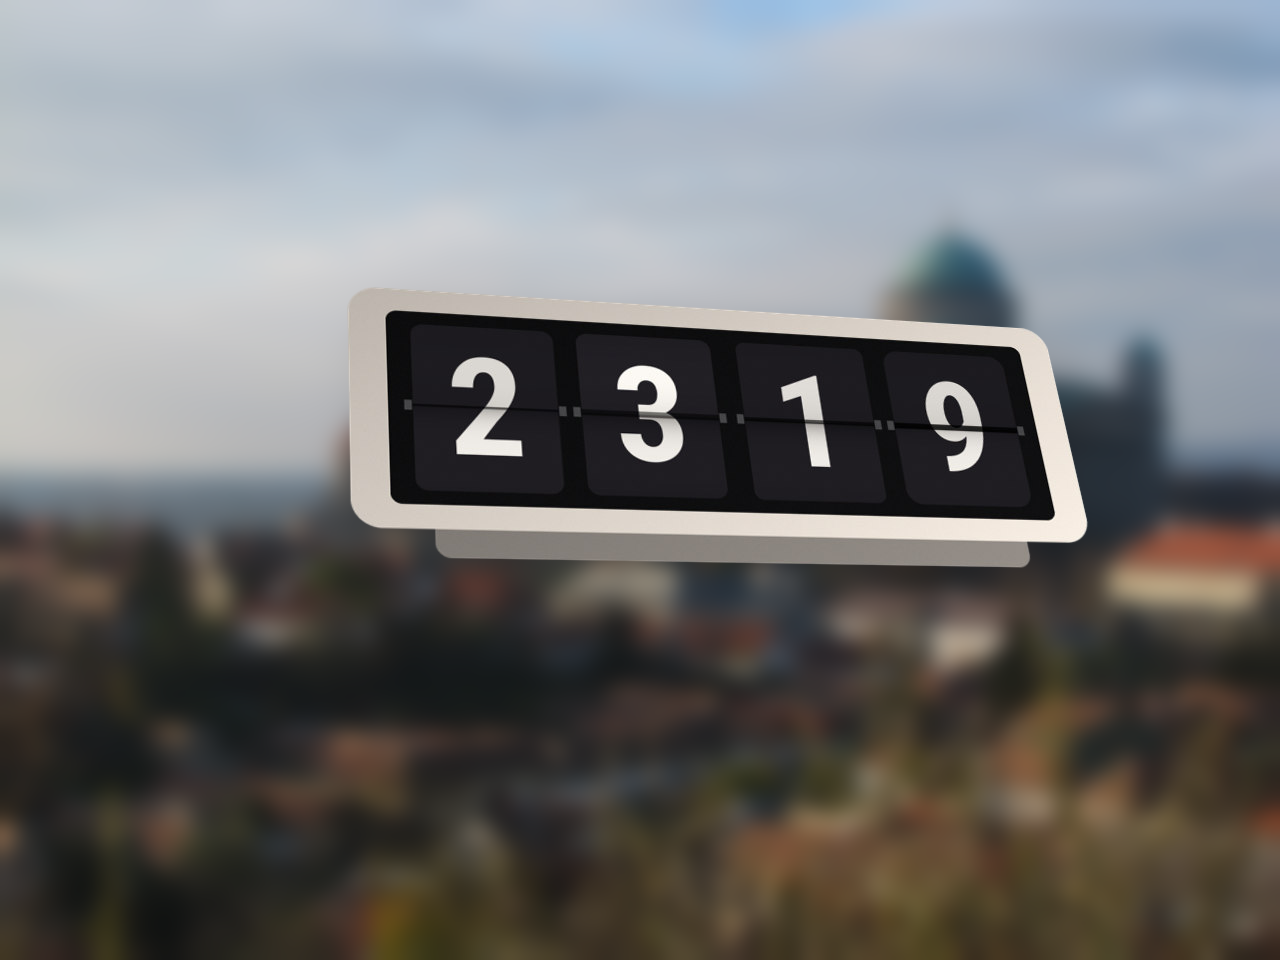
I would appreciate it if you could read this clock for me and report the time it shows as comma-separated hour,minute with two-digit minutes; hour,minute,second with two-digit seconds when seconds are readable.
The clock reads 23,19
